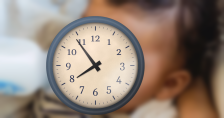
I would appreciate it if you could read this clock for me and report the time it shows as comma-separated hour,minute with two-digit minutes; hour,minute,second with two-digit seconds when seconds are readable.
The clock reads 7,54
